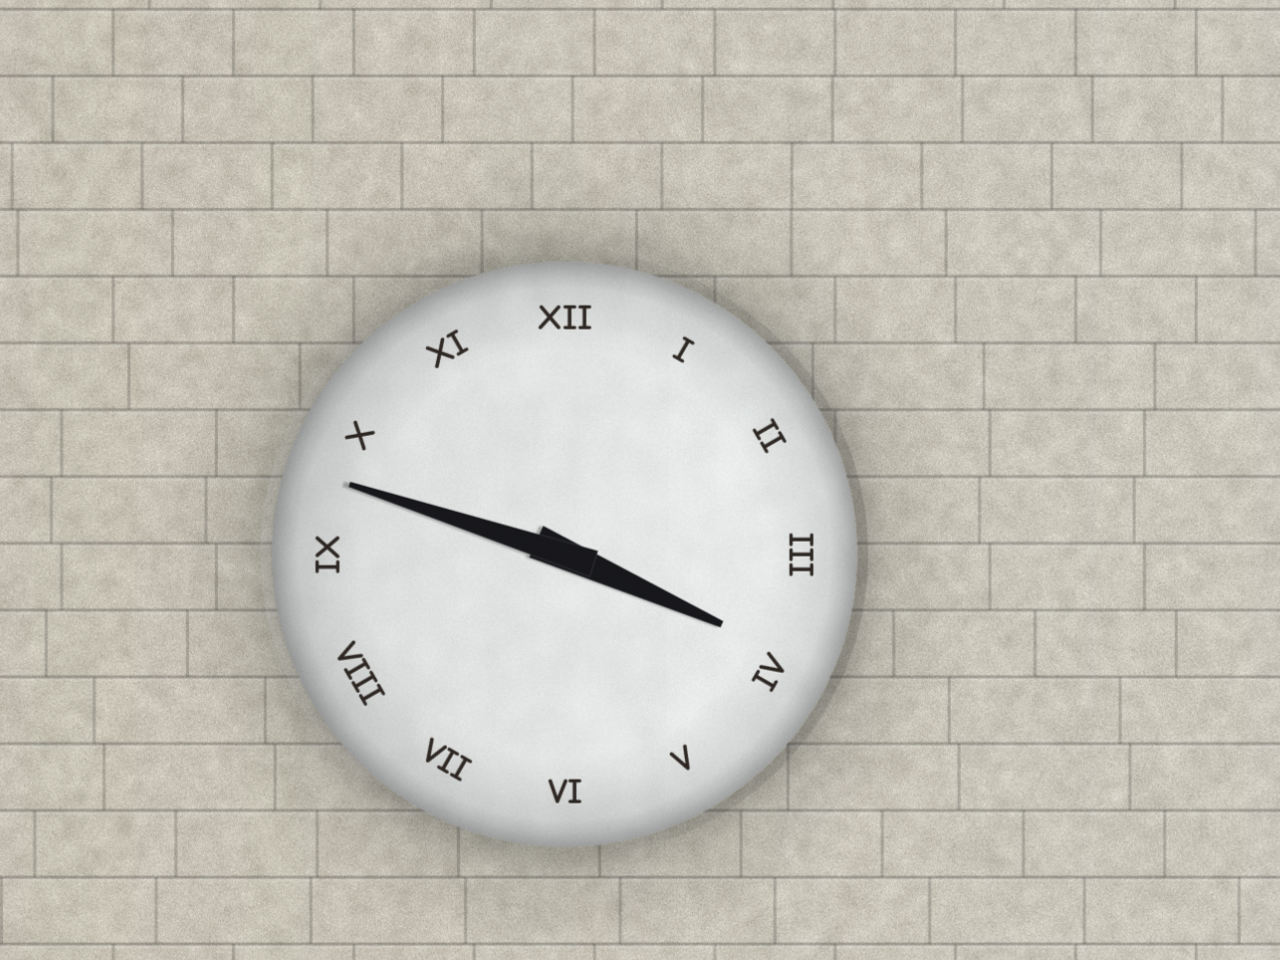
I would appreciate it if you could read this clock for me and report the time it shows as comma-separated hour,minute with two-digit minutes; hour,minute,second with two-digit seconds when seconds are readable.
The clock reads 3,48
